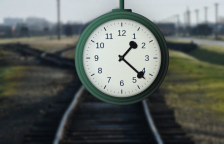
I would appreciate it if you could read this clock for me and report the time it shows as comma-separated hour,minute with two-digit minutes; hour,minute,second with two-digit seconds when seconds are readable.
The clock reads 1,22
